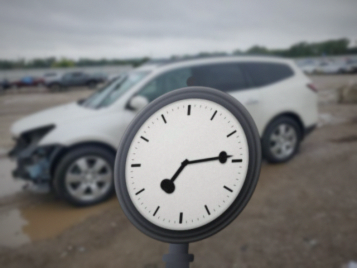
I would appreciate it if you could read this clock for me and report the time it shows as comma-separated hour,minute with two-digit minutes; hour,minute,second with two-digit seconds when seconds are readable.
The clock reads 7,14
